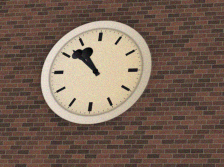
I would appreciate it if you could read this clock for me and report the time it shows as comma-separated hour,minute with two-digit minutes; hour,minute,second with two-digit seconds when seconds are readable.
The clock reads 10,52
